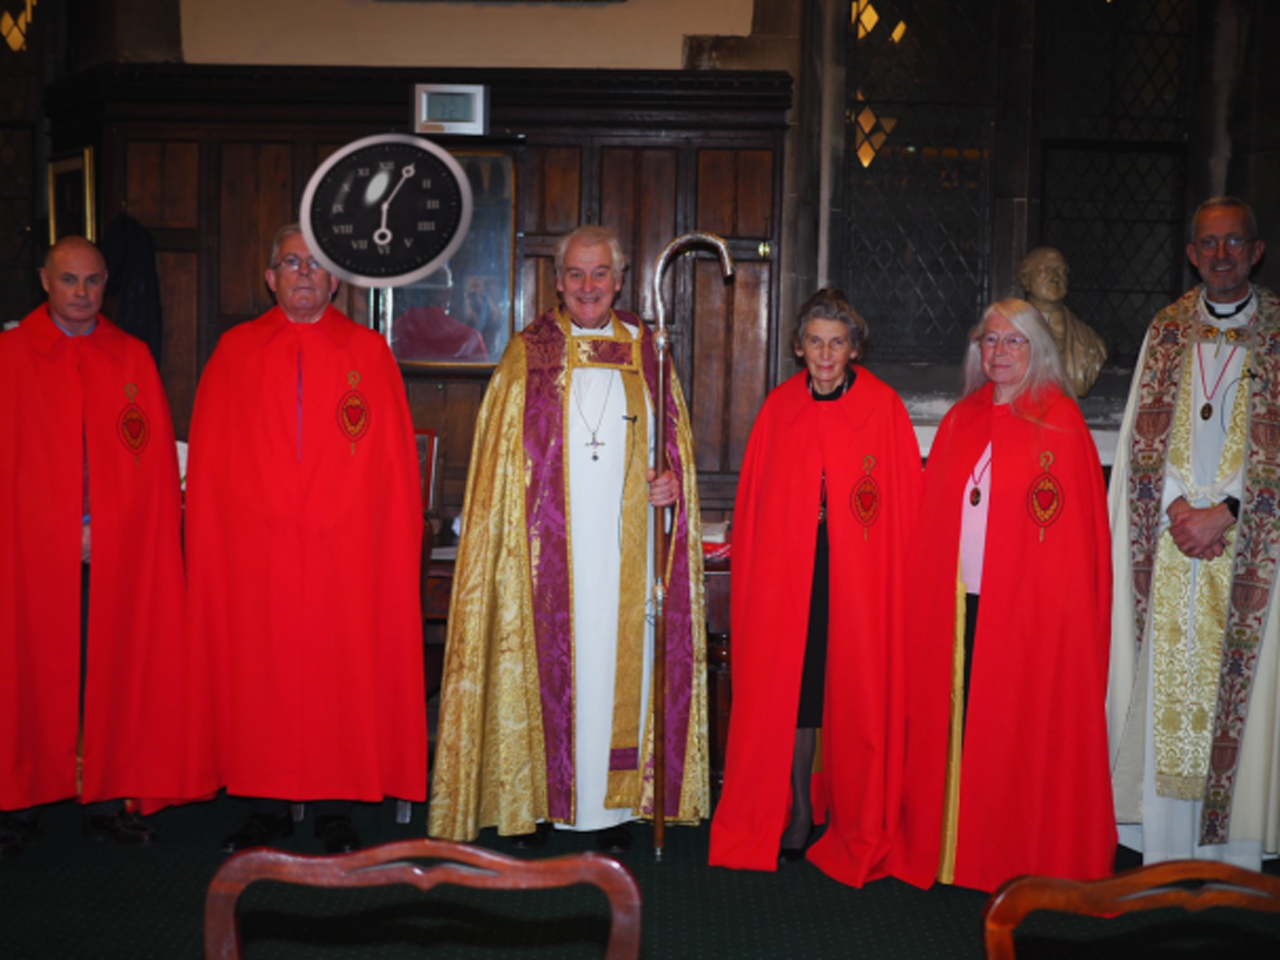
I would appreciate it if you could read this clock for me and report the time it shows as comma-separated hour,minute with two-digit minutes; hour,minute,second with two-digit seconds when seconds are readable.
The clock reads 6,05
